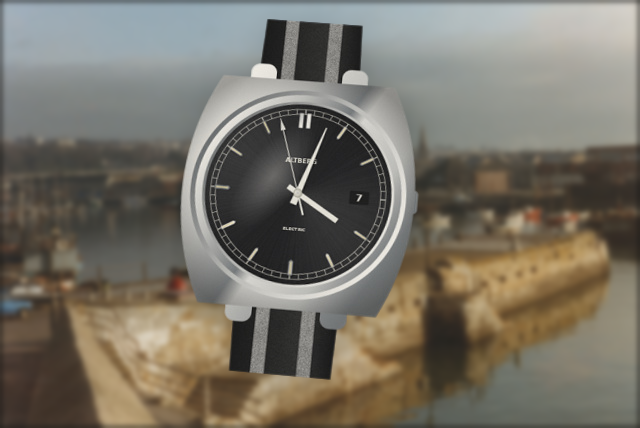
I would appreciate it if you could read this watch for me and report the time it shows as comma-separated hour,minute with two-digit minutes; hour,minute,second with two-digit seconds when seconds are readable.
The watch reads 4,02,57
